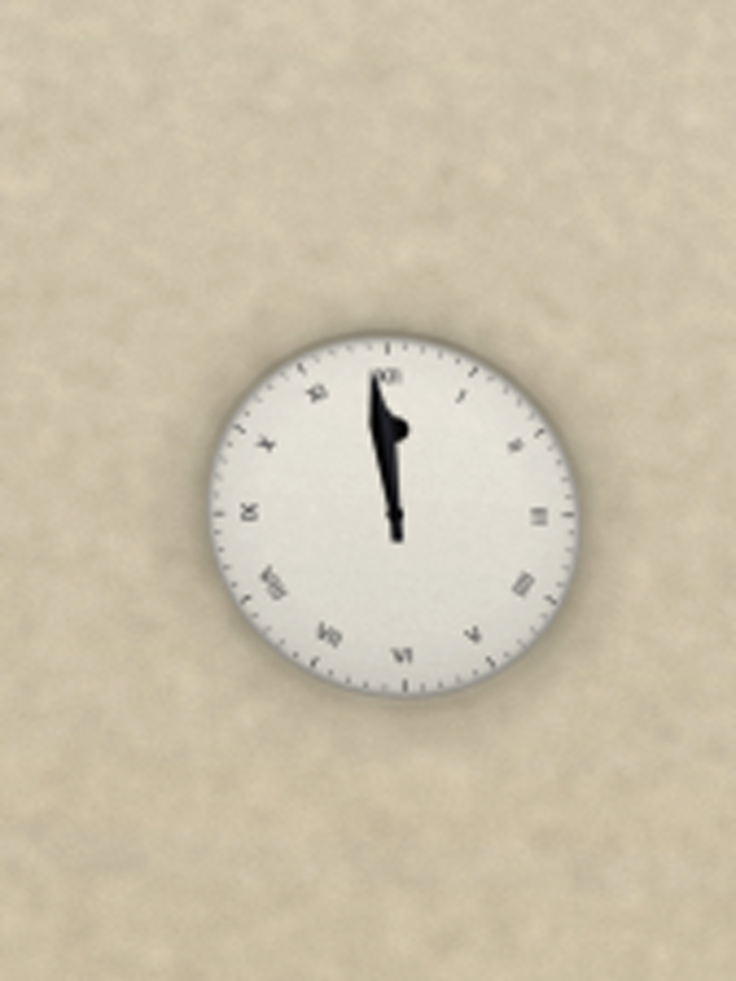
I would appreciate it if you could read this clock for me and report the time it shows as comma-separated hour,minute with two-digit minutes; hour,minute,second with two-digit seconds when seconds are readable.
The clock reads 11,59
